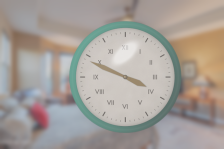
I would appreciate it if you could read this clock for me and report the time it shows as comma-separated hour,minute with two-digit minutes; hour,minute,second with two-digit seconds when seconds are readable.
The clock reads 3,49
